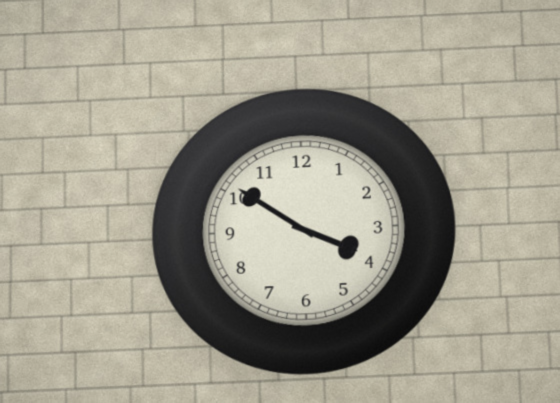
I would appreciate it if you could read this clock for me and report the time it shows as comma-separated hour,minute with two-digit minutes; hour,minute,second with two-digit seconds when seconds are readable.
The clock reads 3,51
